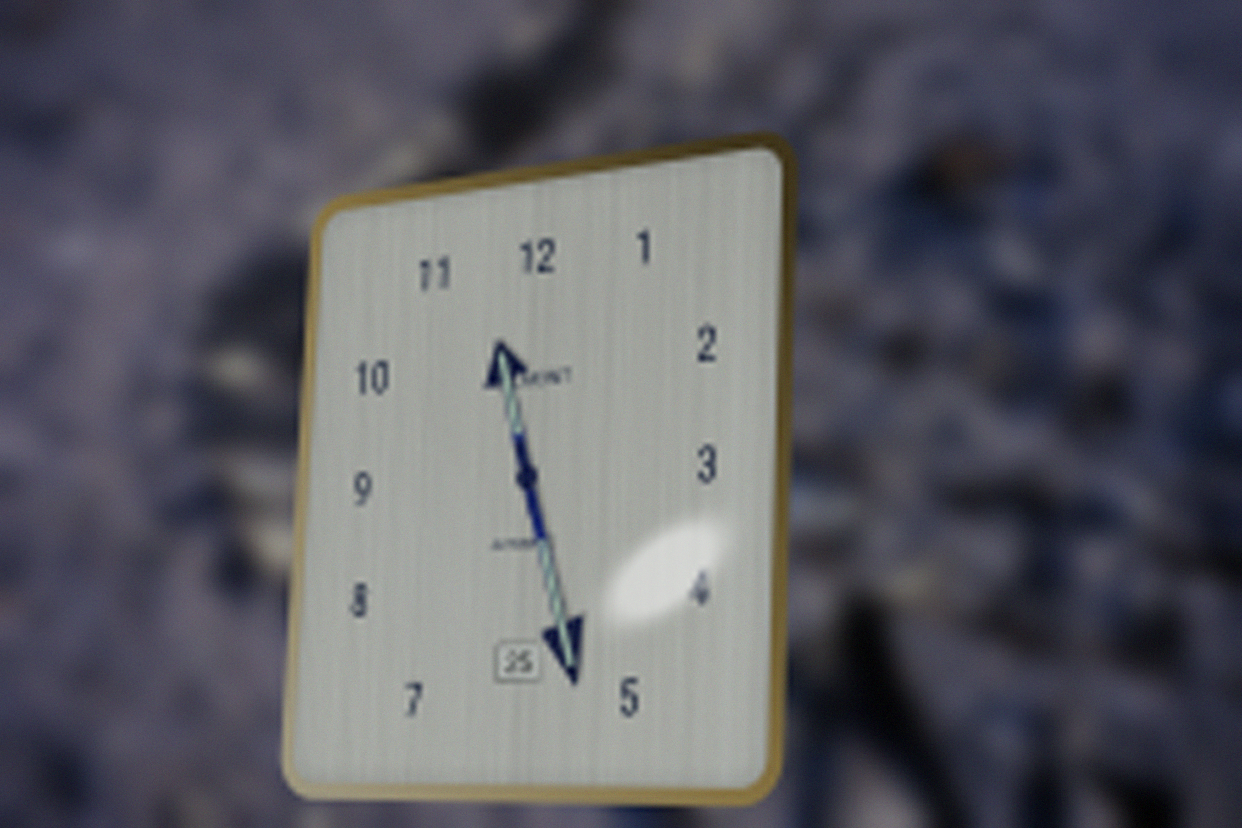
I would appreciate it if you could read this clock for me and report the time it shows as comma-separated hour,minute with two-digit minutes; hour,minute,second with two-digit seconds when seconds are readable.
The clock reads 11,27
